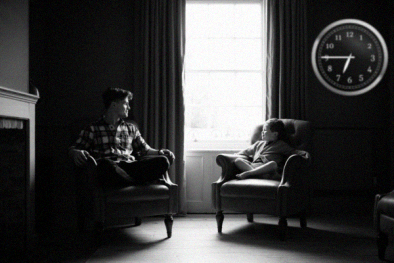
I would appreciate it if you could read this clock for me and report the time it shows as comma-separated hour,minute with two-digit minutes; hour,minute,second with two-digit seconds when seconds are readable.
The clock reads 6,45
